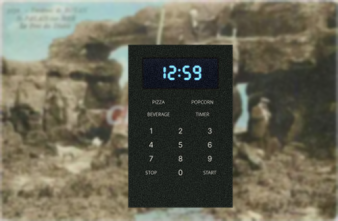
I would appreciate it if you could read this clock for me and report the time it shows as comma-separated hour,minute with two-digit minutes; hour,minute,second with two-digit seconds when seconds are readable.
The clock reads 12,59
